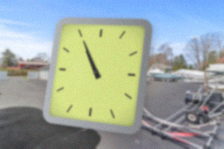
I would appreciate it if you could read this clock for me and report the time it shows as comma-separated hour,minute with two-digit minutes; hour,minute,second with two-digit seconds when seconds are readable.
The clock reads 10,55
